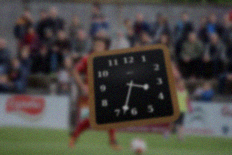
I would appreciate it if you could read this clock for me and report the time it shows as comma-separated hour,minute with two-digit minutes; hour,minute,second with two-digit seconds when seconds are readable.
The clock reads 3,33
